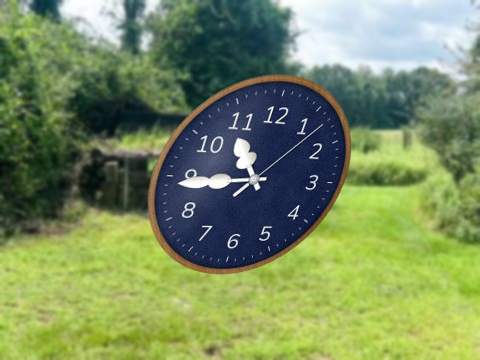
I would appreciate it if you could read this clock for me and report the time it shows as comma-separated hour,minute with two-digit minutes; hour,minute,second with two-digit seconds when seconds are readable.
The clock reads 10,44,07
